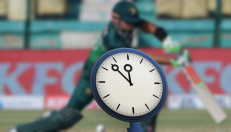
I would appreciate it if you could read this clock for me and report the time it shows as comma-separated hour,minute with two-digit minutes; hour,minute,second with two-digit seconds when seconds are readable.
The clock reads 11,53
